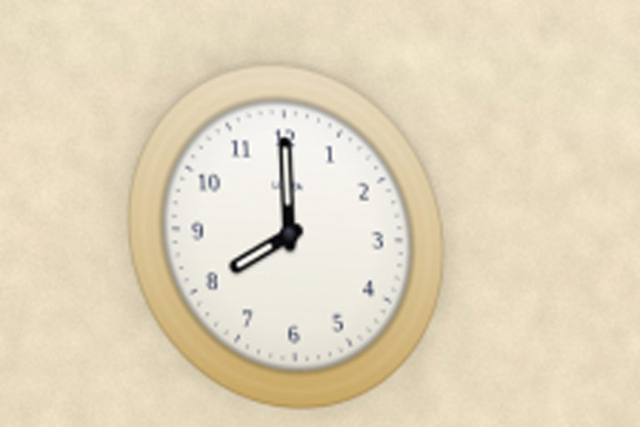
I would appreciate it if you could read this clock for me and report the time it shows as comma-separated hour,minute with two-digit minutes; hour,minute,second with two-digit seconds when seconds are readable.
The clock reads 8,00
